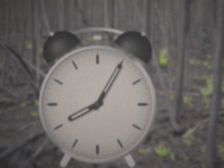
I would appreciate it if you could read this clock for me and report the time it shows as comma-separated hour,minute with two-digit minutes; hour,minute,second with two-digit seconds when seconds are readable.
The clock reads 8,05
